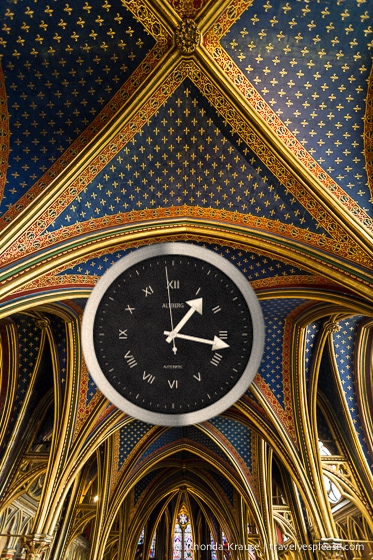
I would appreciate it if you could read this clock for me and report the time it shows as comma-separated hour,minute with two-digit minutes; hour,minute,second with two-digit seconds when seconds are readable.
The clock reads 1,16,59
